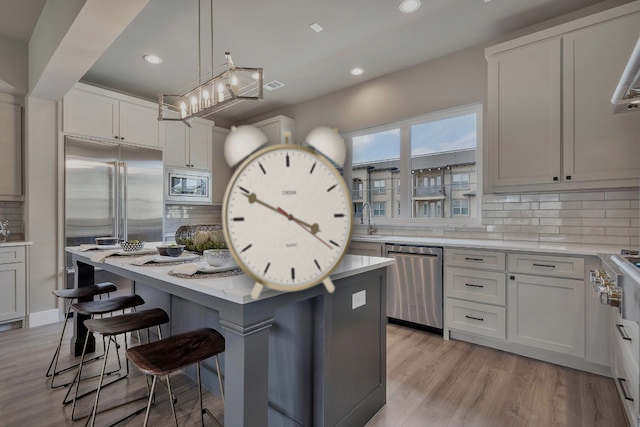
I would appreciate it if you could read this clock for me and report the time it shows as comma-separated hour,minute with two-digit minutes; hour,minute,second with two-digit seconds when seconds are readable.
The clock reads 3,49,21
